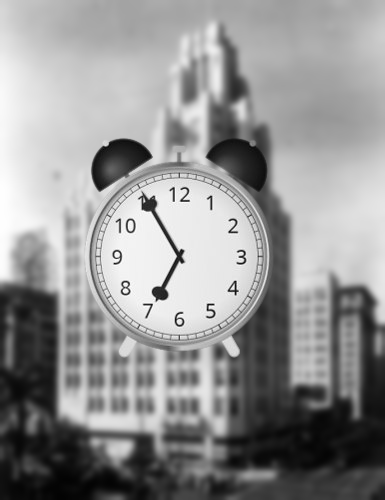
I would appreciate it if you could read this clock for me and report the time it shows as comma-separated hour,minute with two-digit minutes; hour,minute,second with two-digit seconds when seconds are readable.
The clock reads 6,55
